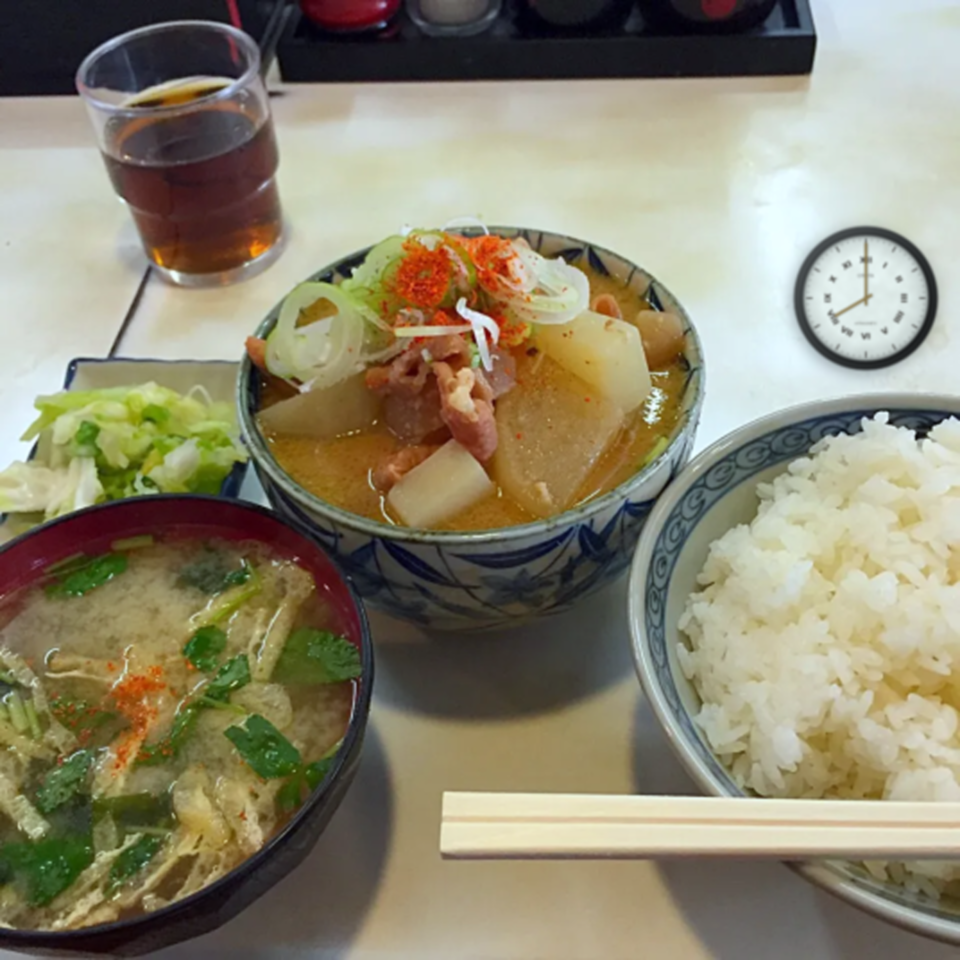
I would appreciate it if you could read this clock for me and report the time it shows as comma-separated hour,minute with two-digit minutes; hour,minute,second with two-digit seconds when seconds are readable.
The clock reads 8,00
